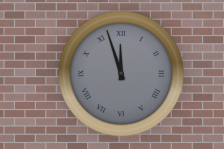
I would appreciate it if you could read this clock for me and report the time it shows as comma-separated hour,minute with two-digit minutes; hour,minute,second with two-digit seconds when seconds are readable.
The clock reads 11,57
